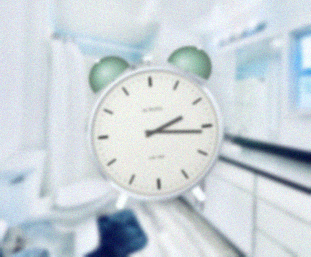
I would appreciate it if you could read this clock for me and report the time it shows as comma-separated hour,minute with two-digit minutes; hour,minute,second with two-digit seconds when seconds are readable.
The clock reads 2,16
